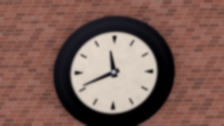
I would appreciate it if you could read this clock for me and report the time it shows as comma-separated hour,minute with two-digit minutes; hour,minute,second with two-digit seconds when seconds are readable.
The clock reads 11,41
